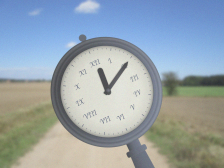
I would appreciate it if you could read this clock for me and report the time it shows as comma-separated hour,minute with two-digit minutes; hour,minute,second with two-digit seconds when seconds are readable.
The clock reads 12,10
